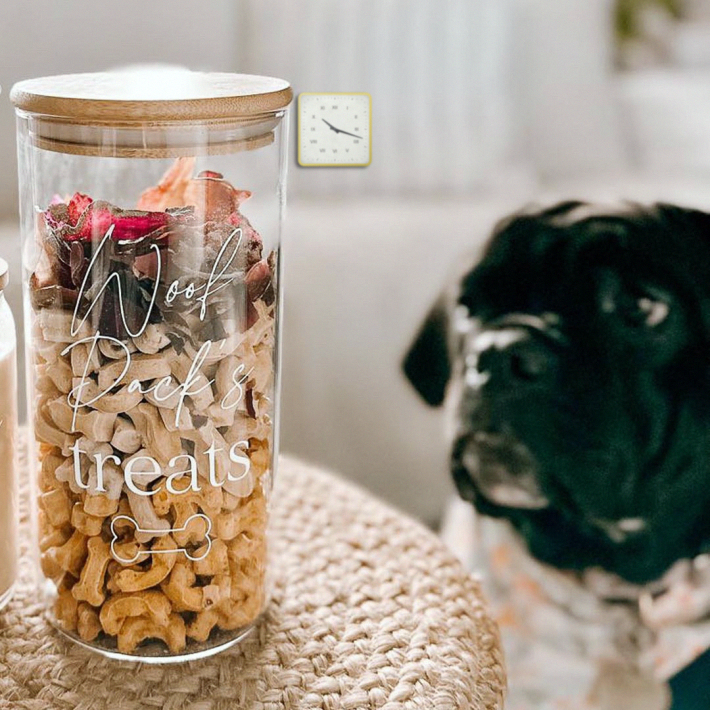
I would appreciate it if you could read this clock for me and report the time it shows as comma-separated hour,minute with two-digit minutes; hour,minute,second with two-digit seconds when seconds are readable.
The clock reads 10,18
